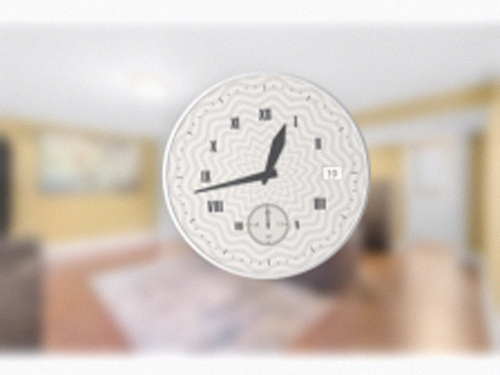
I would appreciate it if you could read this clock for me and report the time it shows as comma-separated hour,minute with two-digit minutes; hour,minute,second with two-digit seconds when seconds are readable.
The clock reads 12,43
